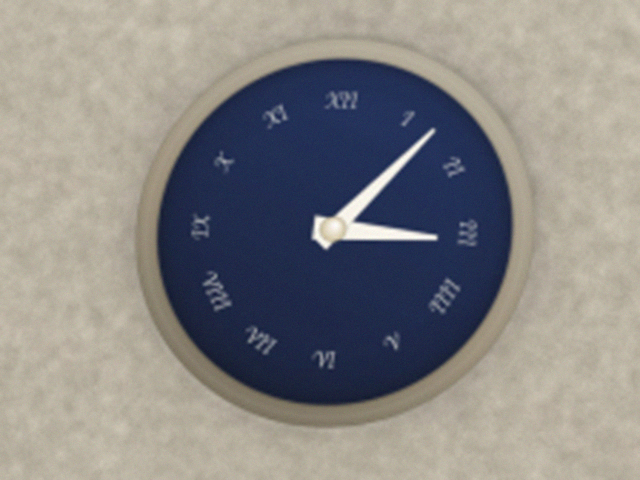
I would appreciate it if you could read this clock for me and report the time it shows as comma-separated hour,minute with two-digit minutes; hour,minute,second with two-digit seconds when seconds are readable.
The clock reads 3,07
